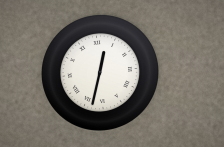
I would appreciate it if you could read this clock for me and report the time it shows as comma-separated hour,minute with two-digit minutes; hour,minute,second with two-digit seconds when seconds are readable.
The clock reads 12,33
